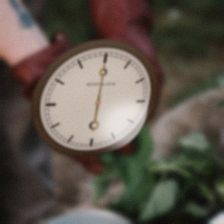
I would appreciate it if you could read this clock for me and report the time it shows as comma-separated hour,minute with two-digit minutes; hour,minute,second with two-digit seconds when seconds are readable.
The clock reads 6,00
